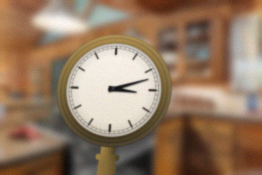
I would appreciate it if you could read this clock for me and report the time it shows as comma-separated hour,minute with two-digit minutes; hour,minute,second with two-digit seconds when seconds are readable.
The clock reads 3,12
